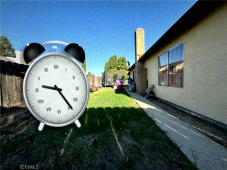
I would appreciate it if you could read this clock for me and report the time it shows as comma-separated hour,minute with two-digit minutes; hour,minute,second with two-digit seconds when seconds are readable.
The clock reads 9,24
